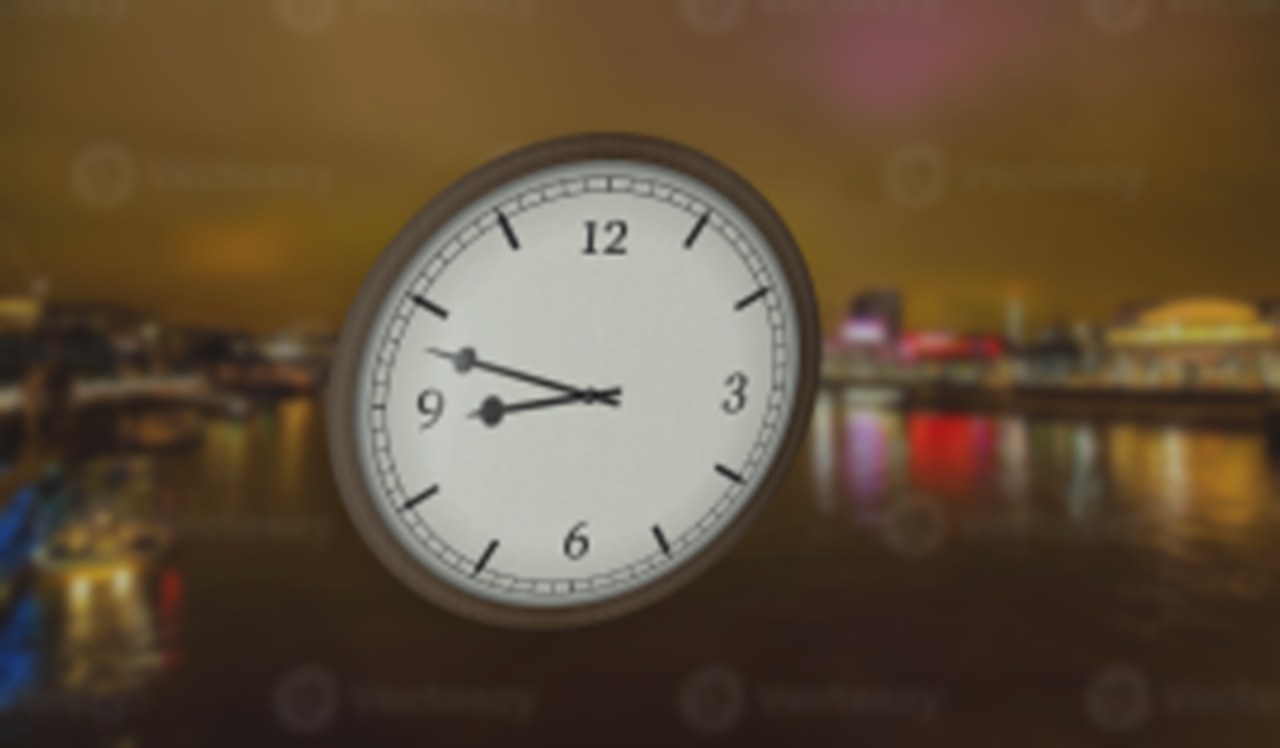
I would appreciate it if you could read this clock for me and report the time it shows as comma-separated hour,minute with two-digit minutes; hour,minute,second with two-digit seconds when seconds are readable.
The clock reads 8,48
